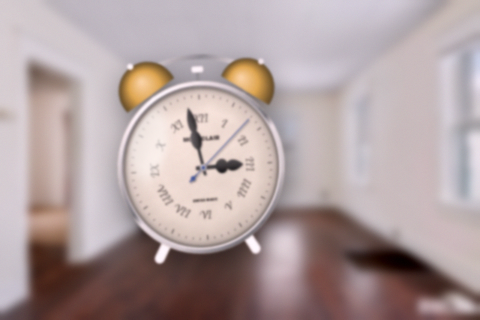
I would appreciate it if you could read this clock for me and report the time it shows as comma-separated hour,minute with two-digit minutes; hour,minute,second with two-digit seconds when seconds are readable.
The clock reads 2,58,08
